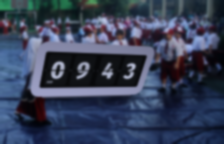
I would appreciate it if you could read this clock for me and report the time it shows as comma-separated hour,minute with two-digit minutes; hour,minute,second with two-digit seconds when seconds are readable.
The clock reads 9,43
